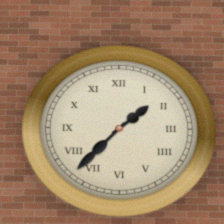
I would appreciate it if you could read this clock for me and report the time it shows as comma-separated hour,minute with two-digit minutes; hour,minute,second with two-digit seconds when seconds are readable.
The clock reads 1,37
